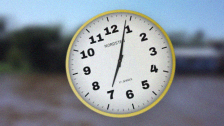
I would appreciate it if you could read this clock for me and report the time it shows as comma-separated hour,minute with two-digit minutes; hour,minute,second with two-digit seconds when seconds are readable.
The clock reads 7,04
